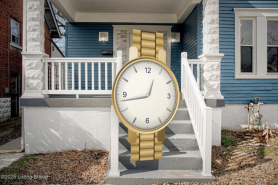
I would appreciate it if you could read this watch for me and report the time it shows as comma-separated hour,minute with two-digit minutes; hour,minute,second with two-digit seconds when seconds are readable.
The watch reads 12,43
